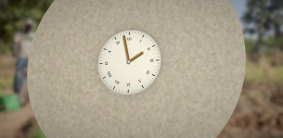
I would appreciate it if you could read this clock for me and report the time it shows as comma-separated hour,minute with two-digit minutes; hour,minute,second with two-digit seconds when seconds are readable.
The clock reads 1,58
